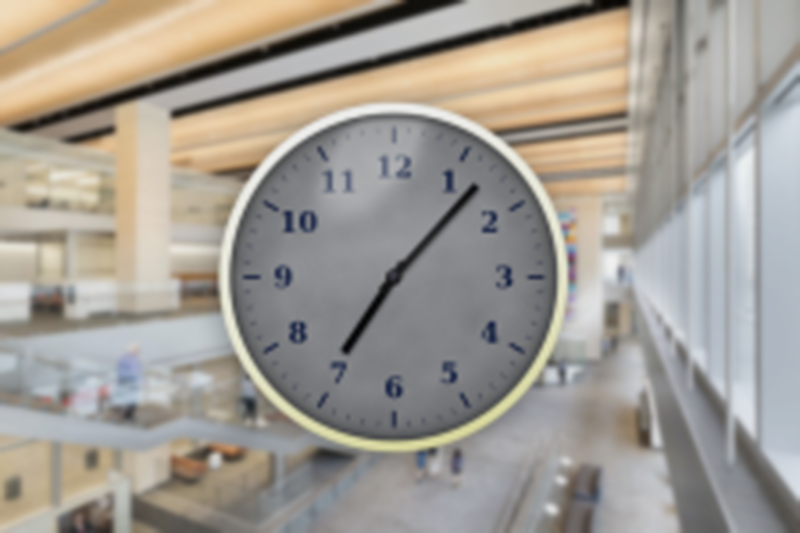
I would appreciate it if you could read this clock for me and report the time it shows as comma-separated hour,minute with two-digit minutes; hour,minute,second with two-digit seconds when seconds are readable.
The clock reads 7,07
